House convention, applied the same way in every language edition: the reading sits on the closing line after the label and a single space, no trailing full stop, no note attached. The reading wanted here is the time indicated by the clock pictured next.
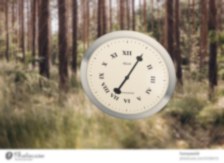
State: 7:05
